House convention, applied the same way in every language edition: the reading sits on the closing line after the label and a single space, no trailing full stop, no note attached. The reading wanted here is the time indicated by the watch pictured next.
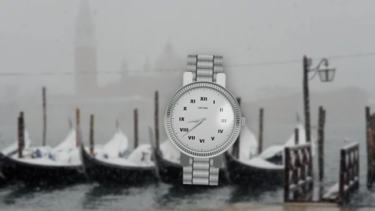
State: 8:38
